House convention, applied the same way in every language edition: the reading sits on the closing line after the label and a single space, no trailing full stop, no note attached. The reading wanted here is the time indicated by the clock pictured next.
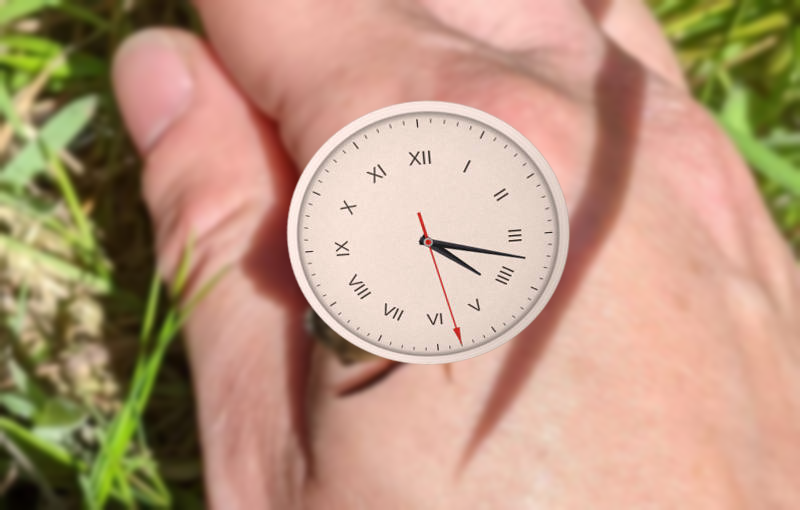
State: 4:17:28
